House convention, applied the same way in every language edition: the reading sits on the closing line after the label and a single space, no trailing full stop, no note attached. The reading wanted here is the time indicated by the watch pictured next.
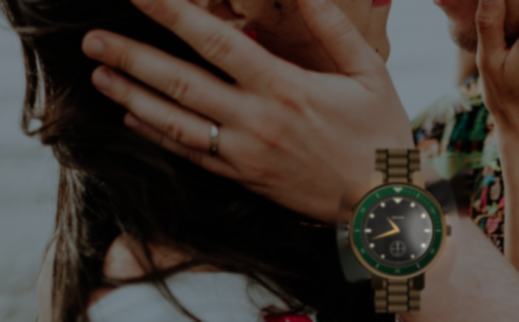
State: 10:42
